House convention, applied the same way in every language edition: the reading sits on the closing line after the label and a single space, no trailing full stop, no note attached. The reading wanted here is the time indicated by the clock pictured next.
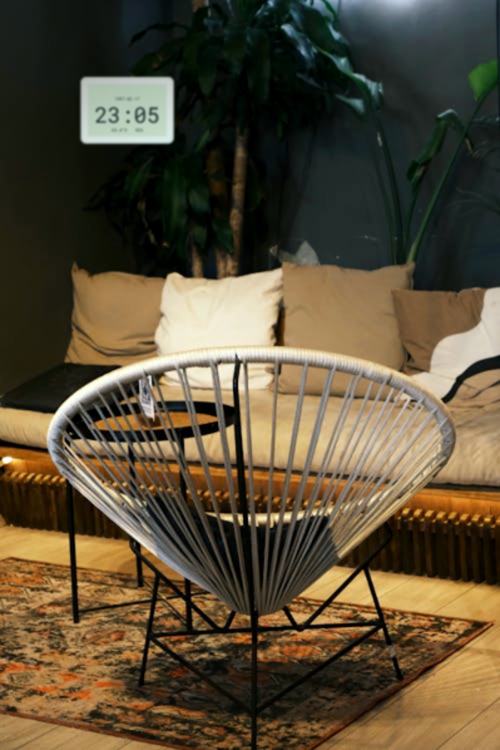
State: 23:05
